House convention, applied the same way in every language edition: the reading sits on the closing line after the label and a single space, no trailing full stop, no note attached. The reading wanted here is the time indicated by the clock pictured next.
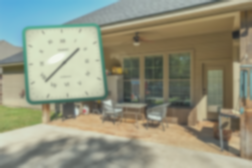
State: 1:38
